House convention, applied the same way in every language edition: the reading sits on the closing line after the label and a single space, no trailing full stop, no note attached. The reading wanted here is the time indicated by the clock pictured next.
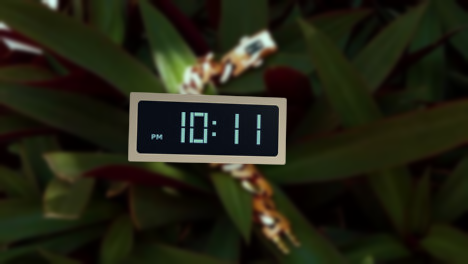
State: 10:11
